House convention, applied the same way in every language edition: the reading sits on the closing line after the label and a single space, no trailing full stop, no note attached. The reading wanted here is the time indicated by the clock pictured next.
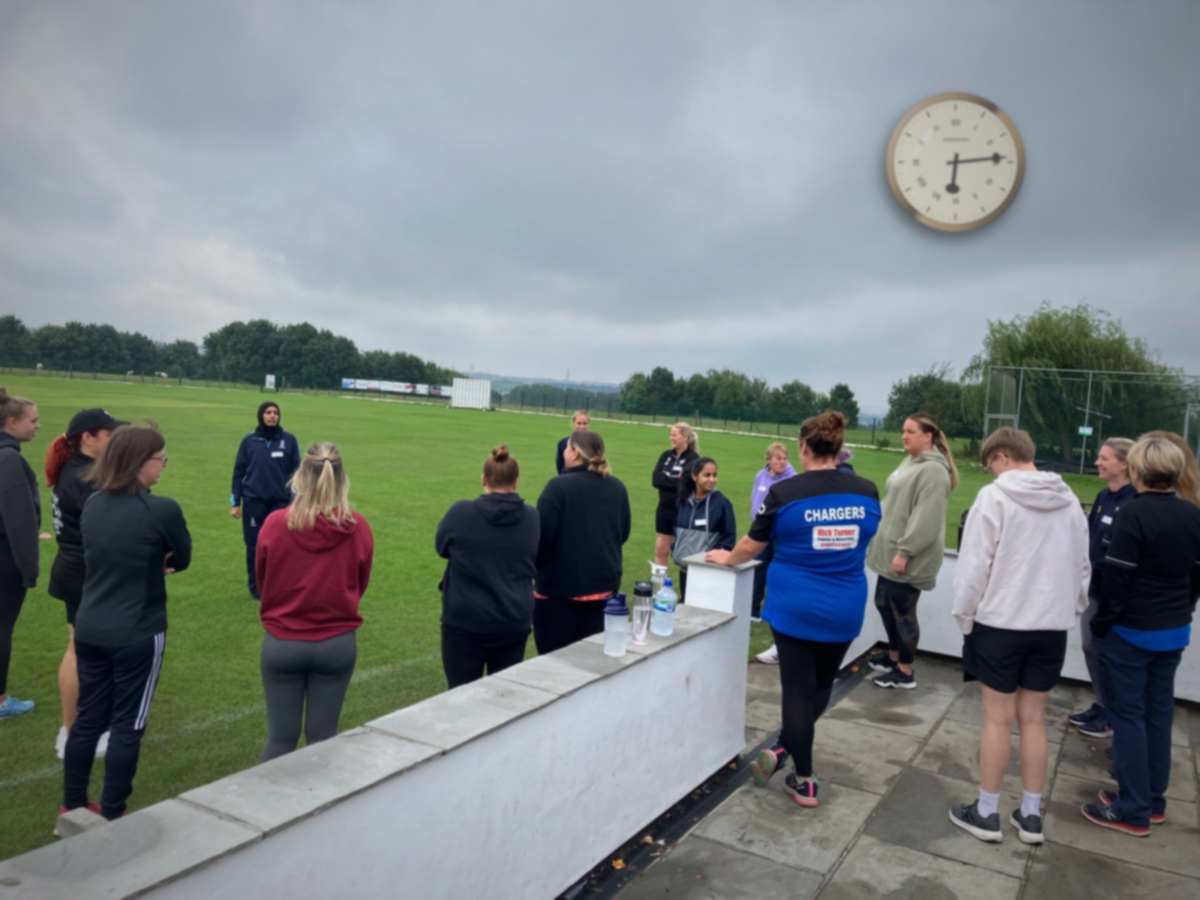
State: 6:14
